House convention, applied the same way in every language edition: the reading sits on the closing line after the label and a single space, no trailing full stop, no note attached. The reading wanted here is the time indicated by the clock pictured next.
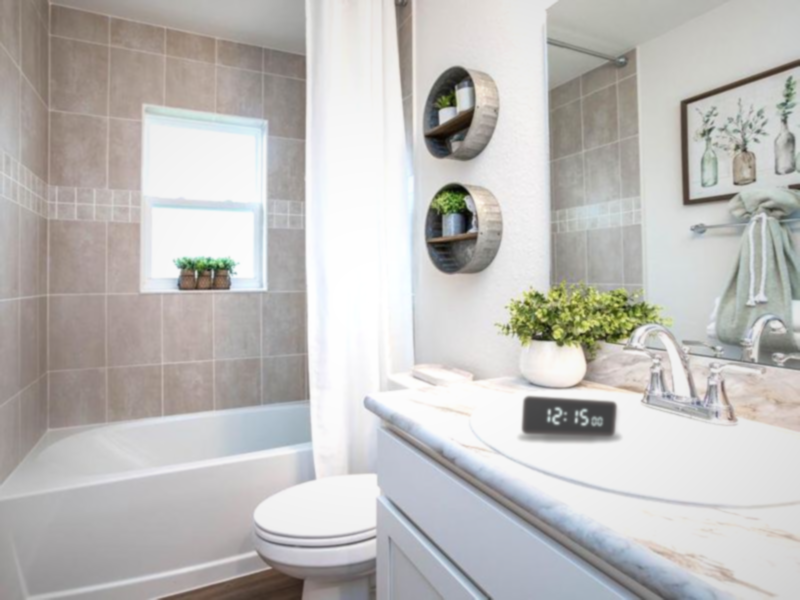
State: 12:15
